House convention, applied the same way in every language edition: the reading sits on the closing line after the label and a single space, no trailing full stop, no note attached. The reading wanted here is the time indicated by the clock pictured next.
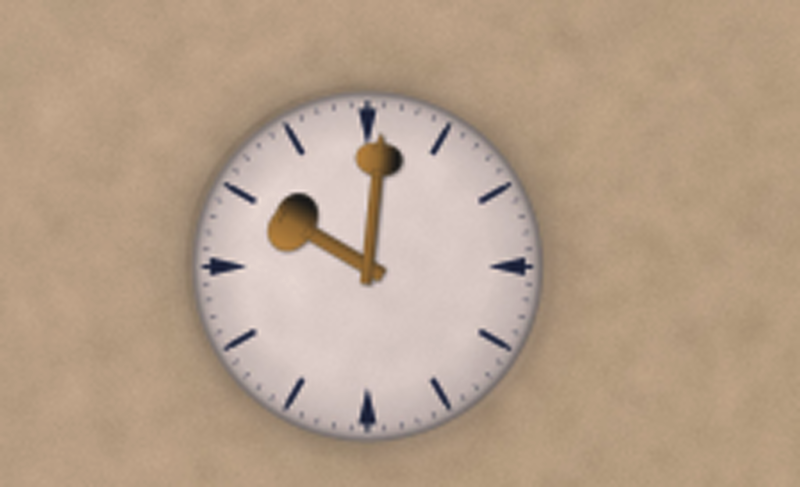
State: 10:01
